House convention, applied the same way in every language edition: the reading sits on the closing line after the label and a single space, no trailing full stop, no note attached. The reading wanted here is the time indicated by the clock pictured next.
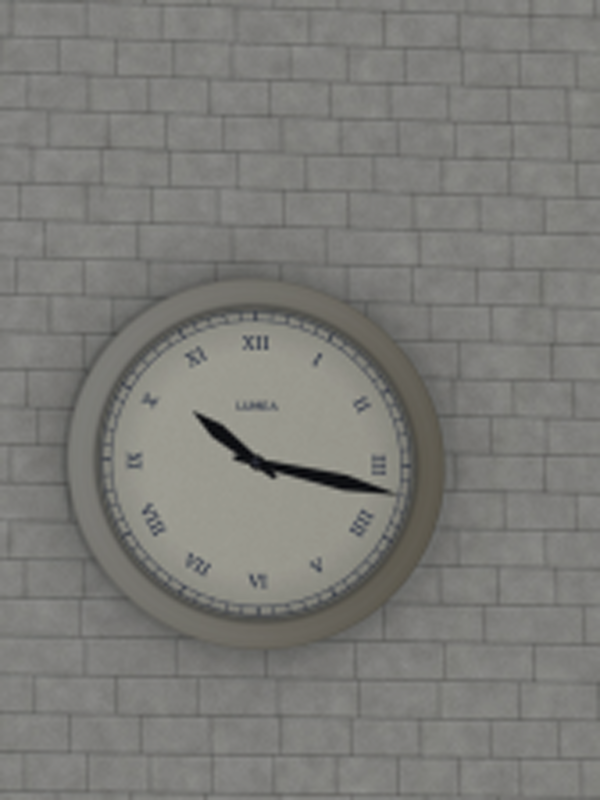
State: 10:17
